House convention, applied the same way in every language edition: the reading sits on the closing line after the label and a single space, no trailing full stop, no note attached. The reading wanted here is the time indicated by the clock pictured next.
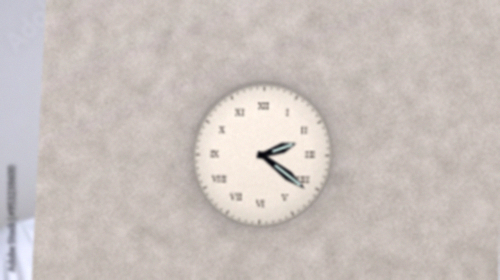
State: 2:21
